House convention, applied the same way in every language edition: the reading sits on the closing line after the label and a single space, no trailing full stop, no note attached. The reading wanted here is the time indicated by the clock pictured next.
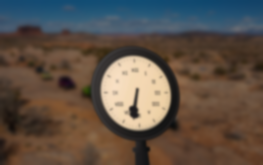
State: 6:32
